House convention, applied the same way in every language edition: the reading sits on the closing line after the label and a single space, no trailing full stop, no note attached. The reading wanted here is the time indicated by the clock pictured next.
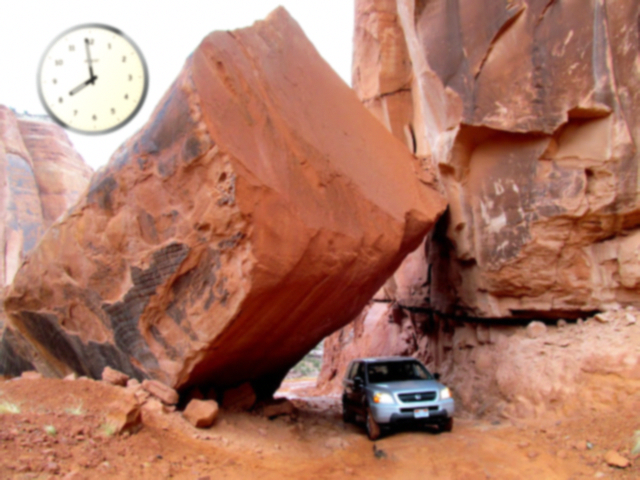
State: 7:59
